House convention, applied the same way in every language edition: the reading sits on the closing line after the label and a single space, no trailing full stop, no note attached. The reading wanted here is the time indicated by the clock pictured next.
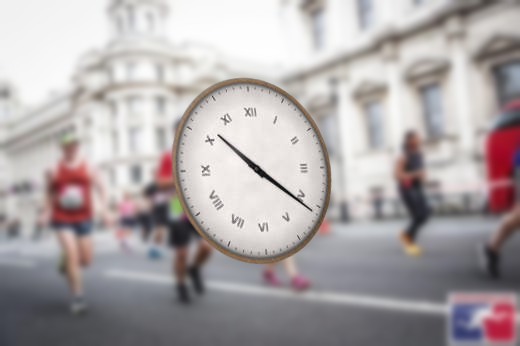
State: 10:21
